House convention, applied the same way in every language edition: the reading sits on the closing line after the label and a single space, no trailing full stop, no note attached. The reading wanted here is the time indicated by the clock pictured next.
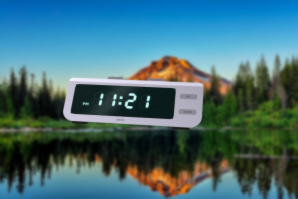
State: 11:21
